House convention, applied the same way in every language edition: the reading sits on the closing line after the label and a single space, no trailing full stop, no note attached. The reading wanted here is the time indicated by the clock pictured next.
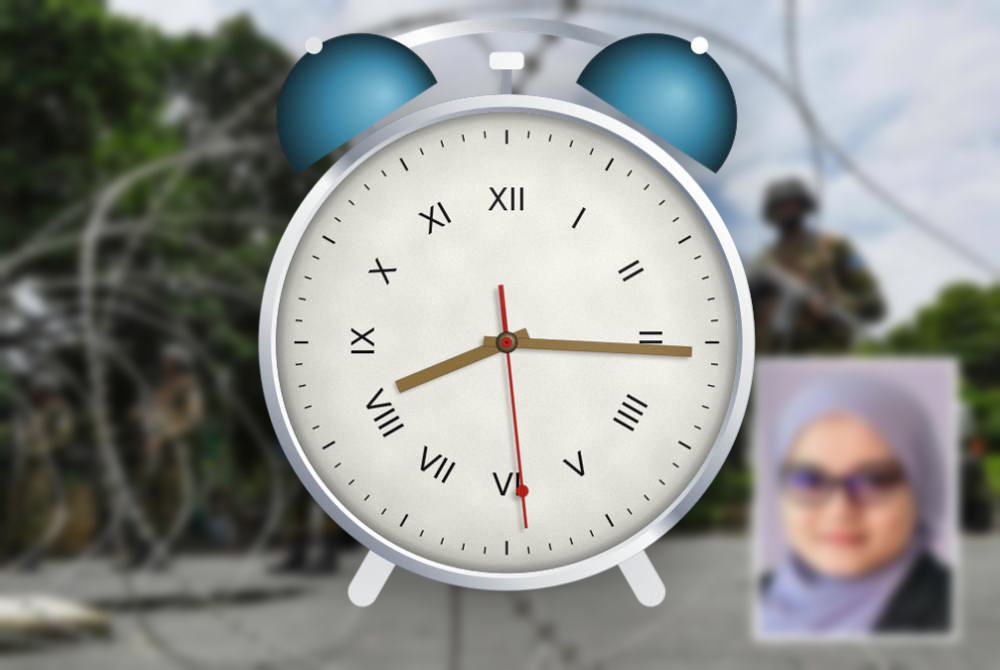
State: 8:15:29
